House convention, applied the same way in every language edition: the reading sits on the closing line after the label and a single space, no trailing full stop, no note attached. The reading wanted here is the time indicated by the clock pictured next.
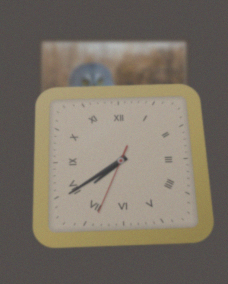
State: 7:39:34
